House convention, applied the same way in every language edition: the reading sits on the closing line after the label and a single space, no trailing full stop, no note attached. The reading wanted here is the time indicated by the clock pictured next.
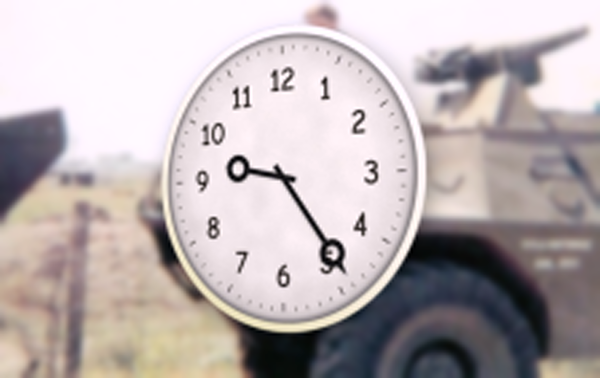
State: 9:24
